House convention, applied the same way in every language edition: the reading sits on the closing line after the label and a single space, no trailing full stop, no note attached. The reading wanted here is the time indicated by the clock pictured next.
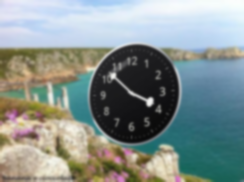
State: 3:52
